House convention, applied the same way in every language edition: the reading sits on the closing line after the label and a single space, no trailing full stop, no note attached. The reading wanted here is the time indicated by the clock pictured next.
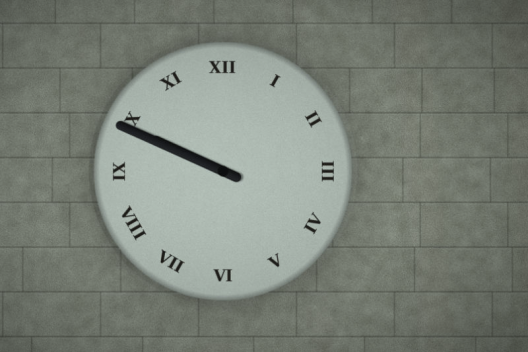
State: 9:49
